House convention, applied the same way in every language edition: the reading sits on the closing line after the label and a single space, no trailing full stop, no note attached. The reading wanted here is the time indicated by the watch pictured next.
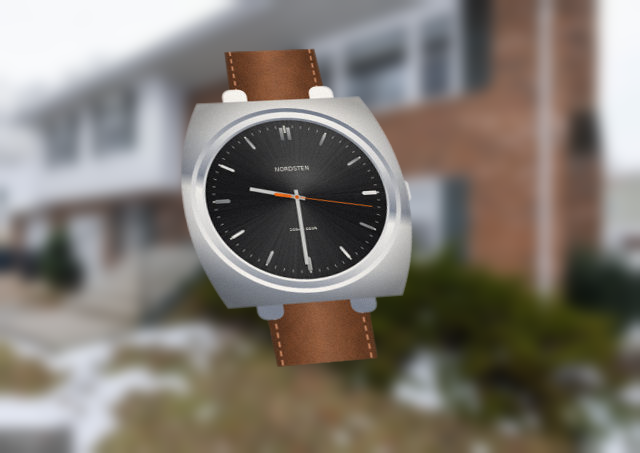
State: 9:30:17
